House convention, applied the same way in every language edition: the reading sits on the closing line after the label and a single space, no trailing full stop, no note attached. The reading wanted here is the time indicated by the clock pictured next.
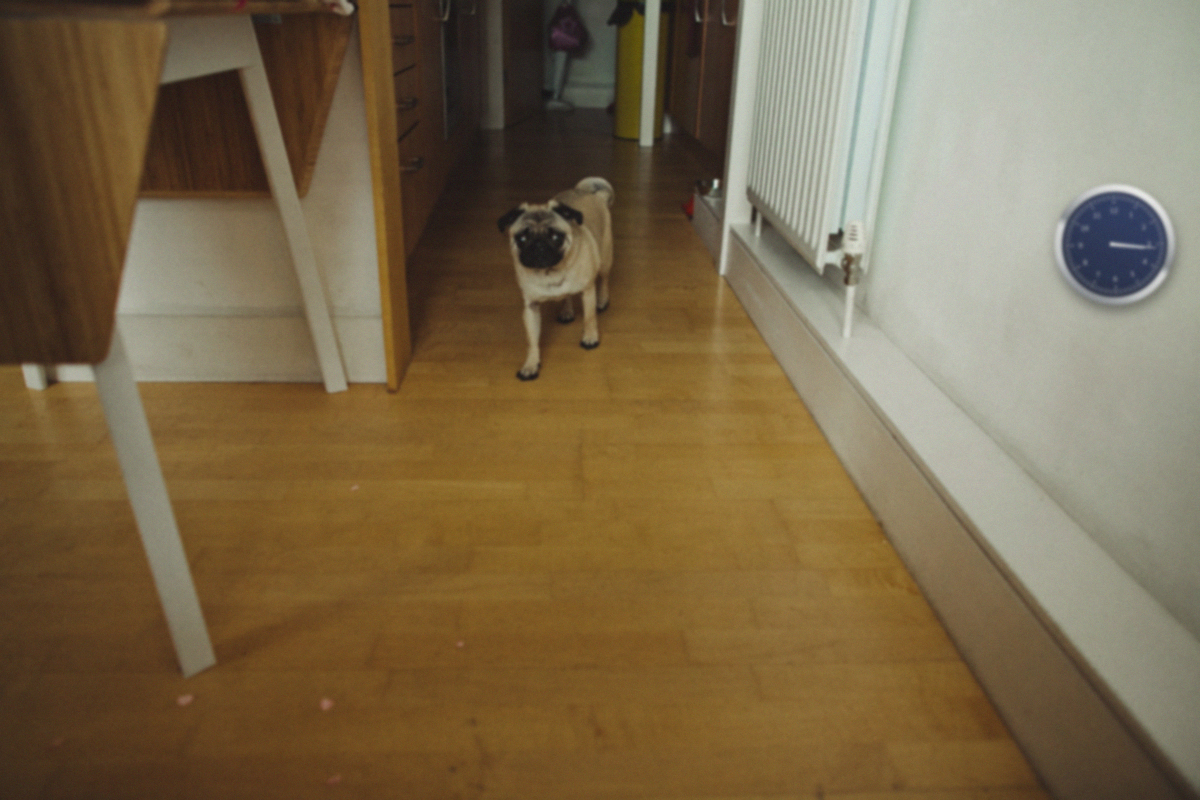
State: 3:16
